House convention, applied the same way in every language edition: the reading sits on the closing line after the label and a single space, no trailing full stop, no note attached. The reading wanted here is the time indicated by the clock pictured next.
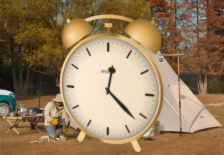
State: 12:22
